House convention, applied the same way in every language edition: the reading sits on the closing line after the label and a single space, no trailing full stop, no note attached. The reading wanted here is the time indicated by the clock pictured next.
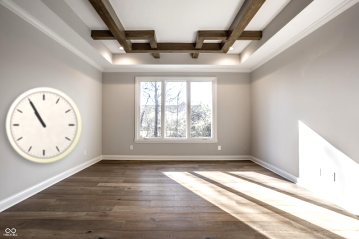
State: 10:55
